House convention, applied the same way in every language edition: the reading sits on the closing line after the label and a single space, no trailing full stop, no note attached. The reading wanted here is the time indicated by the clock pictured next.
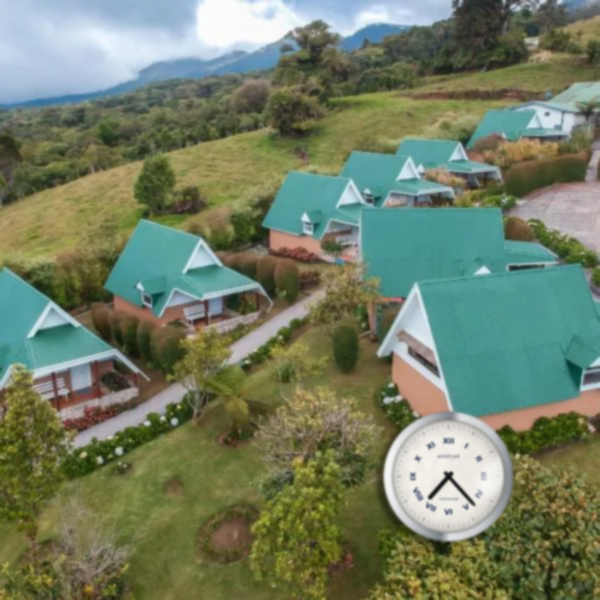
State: 7:23
